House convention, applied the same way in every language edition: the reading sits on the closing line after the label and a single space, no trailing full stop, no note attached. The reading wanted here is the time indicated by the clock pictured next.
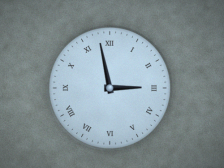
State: 2:58
